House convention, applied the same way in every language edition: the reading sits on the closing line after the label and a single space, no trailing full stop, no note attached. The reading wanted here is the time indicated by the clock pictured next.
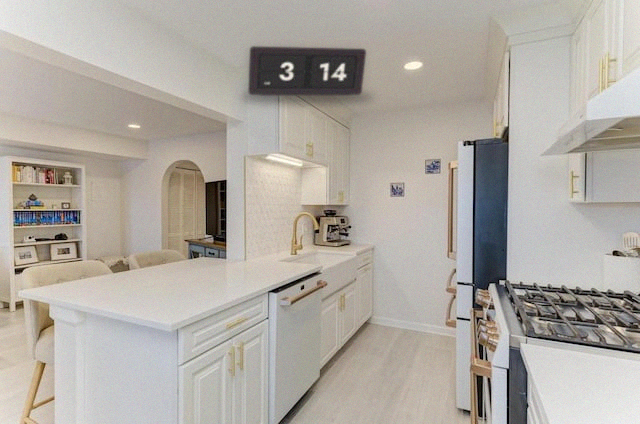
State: 3:14
